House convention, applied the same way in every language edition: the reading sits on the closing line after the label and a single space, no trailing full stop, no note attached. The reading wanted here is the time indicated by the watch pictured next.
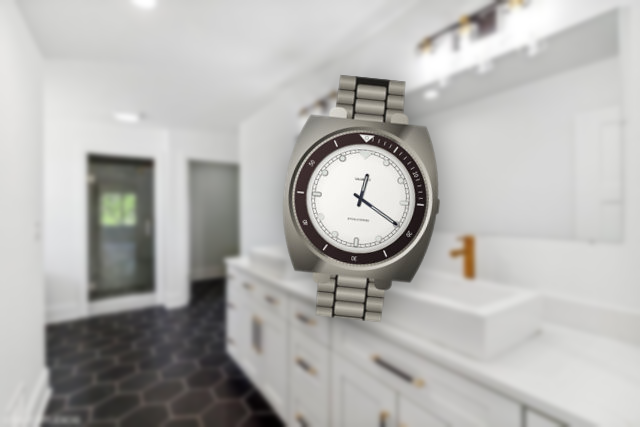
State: 12:20
